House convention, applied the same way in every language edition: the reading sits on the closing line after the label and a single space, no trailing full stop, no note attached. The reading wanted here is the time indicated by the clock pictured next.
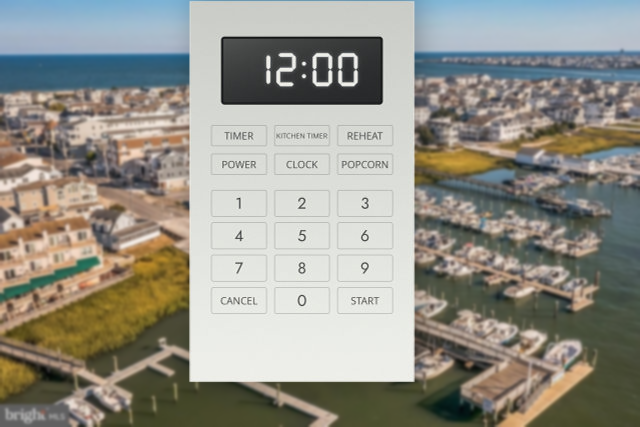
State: 12:00
